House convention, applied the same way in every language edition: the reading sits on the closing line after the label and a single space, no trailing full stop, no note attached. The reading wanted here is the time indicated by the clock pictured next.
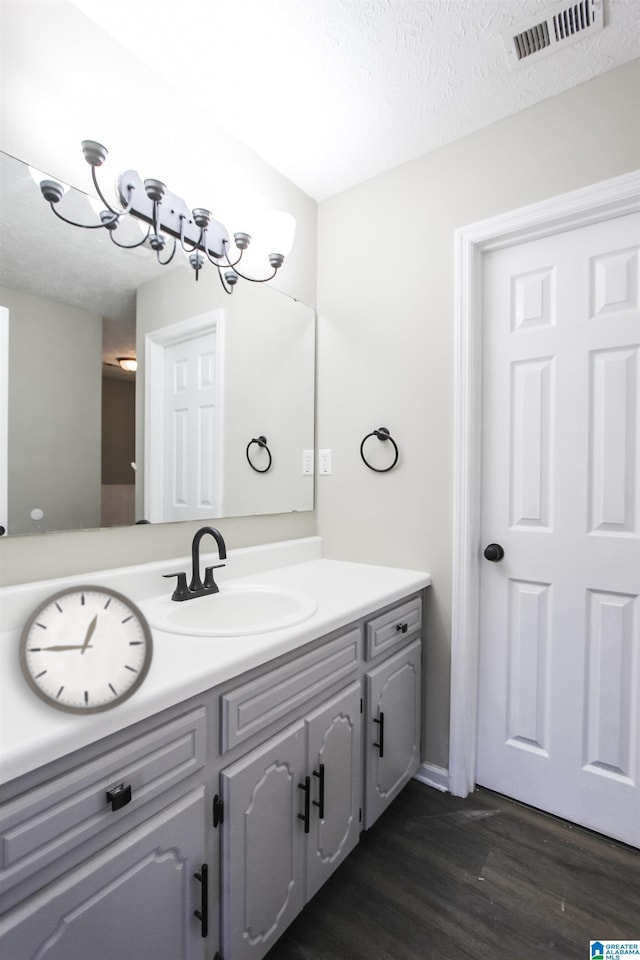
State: 12:45
